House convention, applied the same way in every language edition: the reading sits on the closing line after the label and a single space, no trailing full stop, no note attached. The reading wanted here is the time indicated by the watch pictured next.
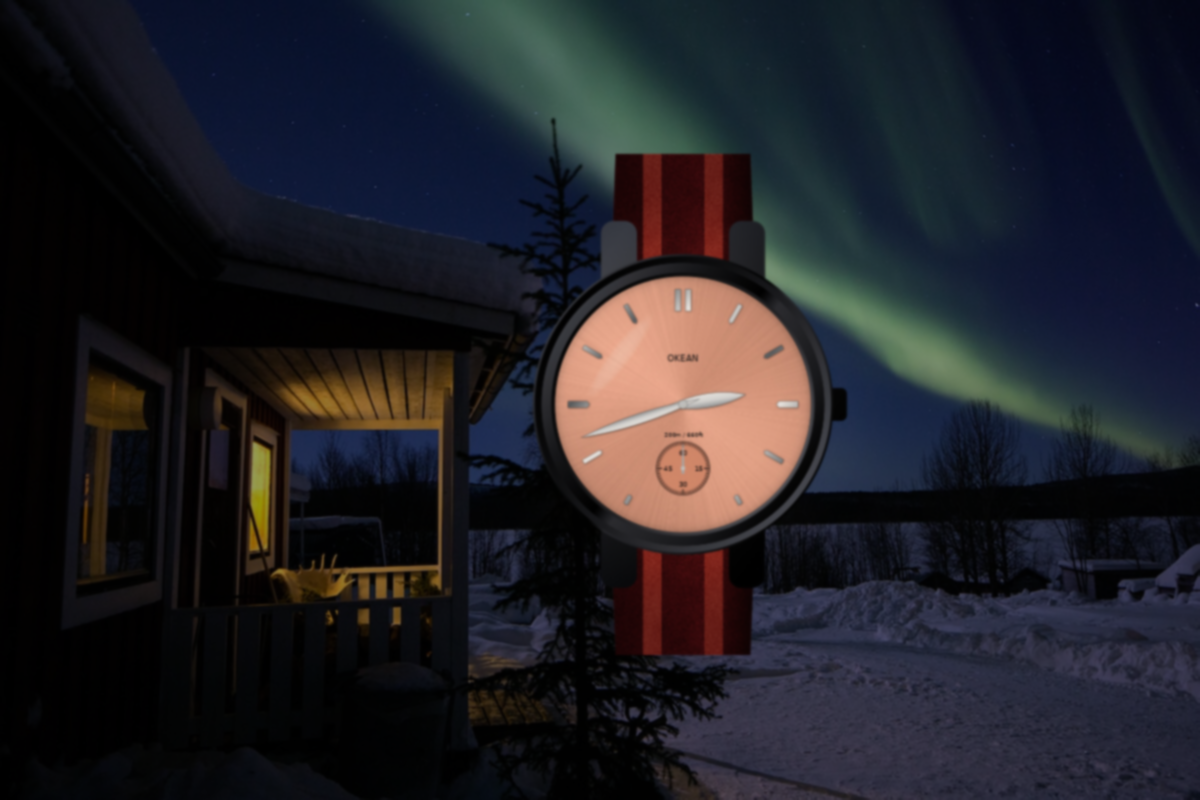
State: 2:42
